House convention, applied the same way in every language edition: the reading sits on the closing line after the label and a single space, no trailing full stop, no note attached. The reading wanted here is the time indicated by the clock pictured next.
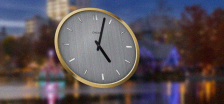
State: 5:03
